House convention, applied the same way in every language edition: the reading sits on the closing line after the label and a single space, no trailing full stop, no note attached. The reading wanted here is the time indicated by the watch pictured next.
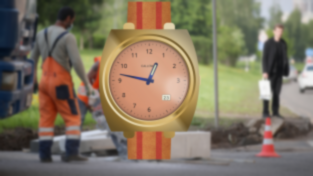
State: 12:47
